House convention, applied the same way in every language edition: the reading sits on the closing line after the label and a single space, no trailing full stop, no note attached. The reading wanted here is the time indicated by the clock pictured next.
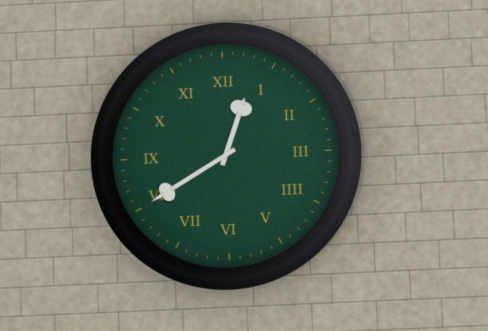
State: 12:40
